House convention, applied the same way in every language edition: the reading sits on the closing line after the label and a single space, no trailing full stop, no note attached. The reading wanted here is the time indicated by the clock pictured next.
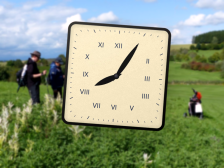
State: 8:05
